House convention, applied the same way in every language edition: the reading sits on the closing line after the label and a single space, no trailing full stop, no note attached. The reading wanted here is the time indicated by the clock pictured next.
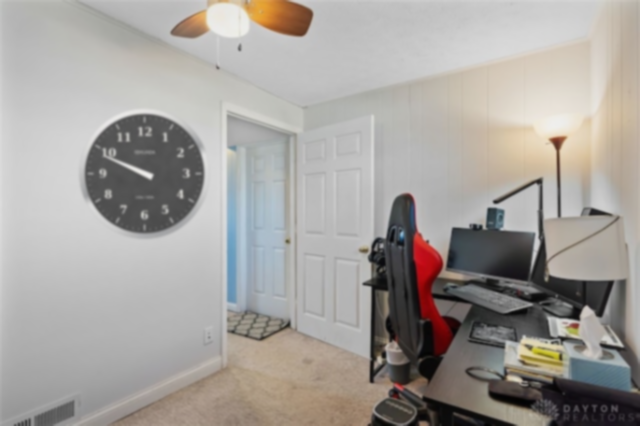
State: 9:49
